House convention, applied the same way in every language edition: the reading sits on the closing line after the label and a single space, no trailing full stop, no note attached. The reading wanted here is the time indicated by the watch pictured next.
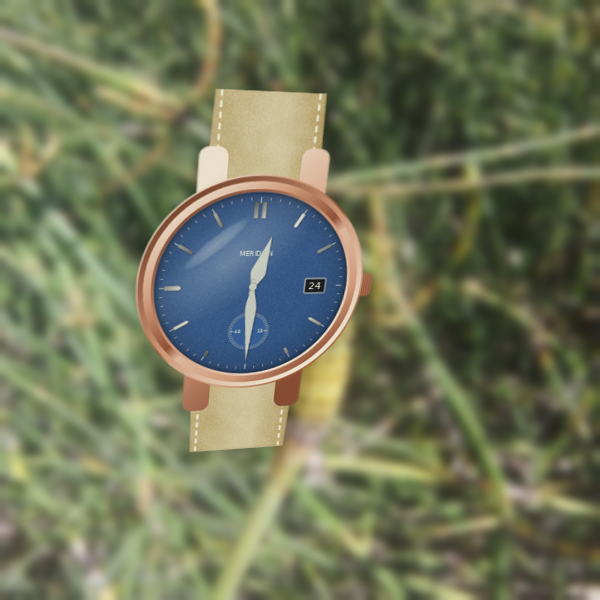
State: 12:30
